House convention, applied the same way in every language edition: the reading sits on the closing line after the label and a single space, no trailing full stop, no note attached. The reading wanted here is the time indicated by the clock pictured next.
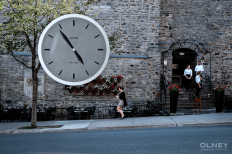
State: 4:54
